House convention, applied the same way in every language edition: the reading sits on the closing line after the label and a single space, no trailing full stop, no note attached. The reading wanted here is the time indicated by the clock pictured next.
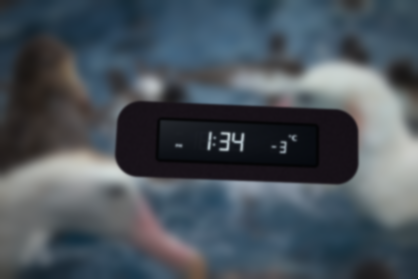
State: 1:34
